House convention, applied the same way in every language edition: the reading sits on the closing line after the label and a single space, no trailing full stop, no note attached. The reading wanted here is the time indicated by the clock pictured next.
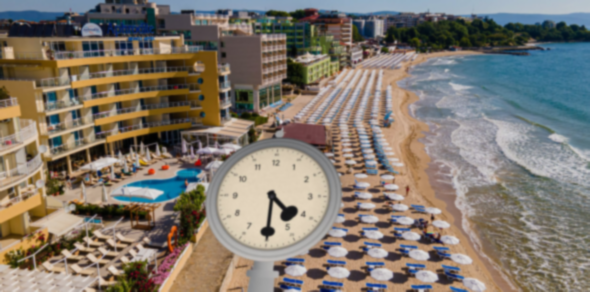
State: 4:30
